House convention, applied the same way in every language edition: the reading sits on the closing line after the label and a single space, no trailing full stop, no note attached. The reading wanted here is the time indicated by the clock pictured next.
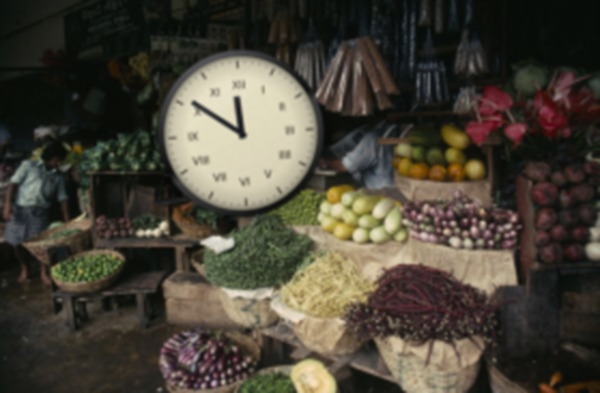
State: 11:51
